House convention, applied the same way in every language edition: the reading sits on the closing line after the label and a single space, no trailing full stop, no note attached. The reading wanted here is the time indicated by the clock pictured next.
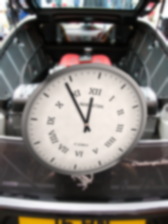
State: 11:54
